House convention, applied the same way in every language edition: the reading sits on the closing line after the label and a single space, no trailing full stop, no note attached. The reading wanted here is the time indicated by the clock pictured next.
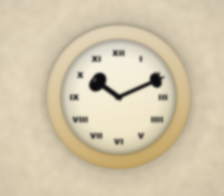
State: 10:11
